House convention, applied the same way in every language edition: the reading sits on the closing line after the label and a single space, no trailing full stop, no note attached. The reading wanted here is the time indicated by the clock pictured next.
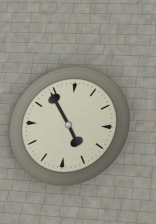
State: 4:54
